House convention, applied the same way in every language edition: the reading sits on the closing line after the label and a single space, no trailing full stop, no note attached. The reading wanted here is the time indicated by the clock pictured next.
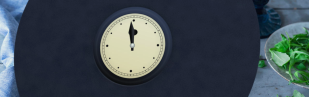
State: 11:59
